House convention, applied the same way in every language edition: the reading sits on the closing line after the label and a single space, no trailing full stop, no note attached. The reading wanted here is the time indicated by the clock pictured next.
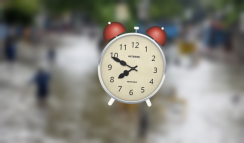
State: 7:49
